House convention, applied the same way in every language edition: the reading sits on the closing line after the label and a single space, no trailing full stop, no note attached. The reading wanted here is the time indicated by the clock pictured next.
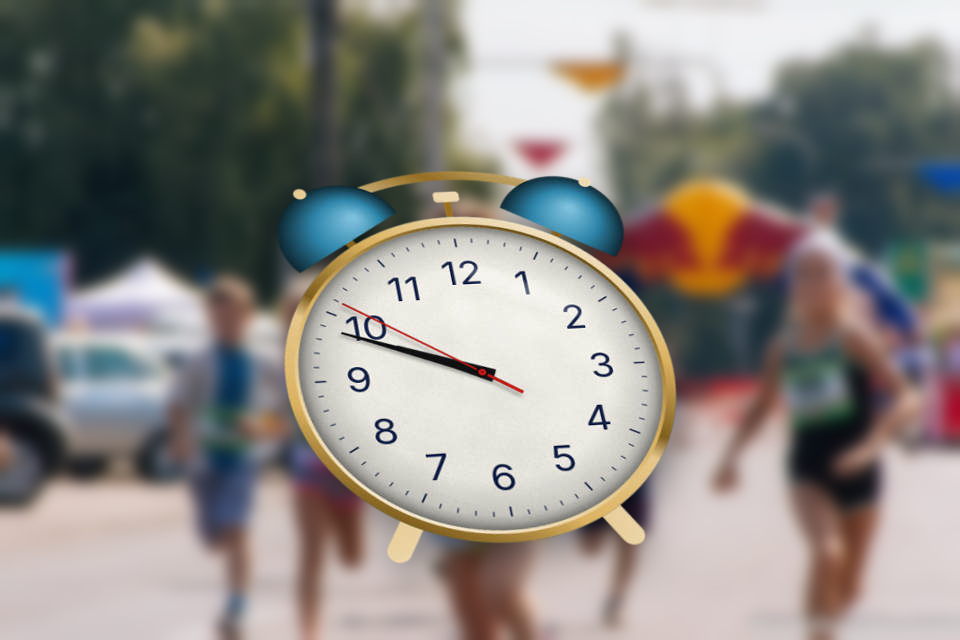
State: 9:48:51
